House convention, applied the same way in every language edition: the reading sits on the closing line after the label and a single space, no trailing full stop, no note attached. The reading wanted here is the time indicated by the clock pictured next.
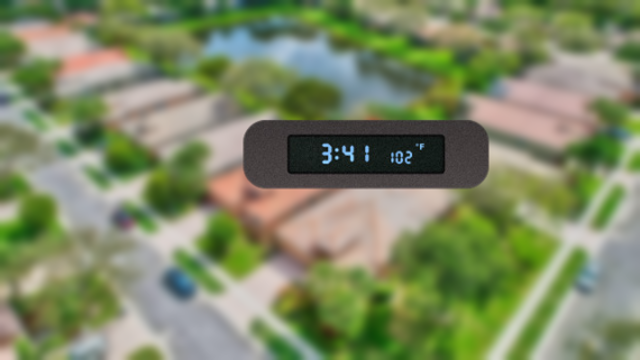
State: 3:41
